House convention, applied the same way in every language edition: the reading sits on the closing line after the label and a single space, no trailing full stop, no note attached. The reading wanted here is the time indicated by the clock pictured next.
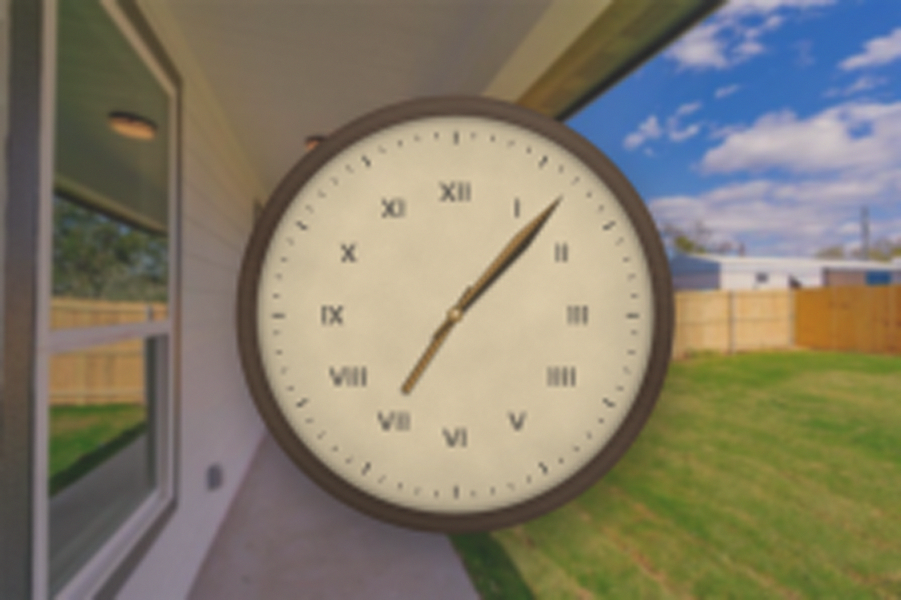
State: 7:07
